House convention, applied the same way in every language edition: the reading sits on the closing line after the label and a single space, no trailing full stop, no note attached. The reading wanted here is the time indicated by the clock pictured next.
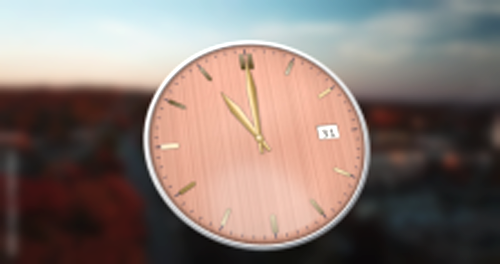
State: 11:00
